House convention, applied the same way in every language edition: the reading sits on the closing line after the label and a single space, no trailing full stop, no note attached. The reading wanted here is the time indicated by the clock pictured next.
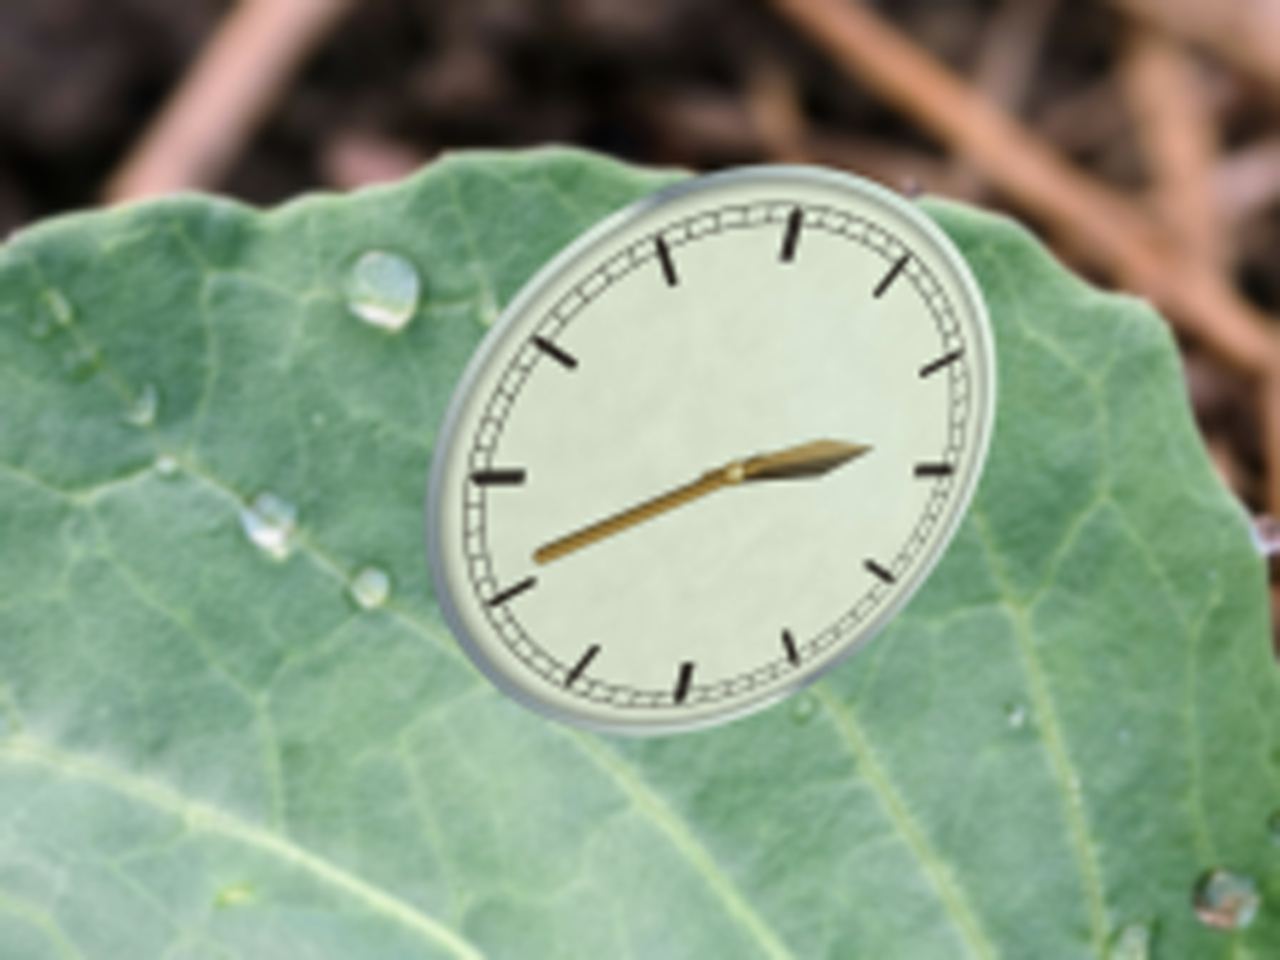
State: 2:41
